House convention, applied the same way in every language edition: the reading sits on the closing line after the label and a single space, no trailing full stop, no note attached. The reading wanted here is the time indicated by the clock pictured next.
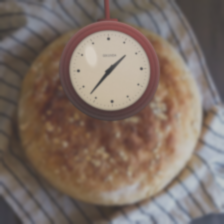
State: 1:37
